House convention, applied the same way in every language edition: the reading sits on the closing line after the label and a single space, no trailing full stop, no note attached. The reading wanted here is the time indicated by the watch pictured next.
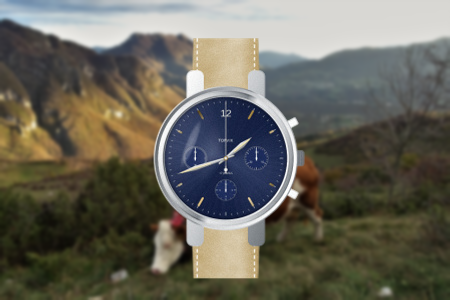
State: 1:42
